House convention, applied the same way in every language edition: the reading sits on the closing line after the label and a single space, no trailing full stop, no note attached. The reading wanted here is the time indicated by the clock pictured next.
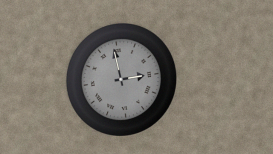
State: 2:59
